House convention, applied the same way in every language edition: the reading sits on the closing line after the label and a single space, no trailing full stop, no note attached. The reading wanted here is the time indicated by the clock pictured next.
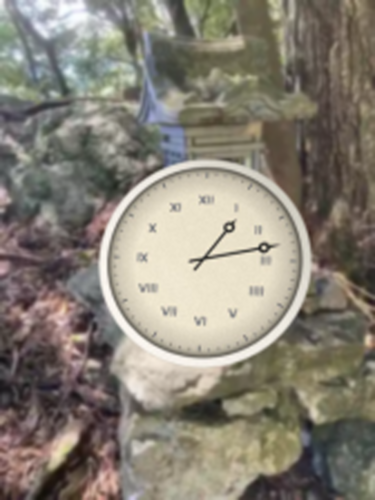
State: 1:13
